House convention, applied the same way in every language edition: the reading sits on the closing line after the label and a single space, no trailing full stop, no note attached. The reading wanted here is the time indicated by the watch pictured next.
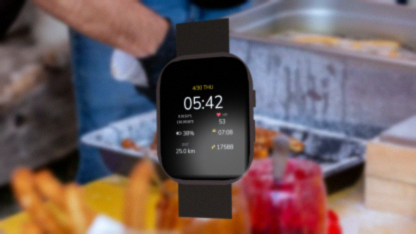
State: 5:42
